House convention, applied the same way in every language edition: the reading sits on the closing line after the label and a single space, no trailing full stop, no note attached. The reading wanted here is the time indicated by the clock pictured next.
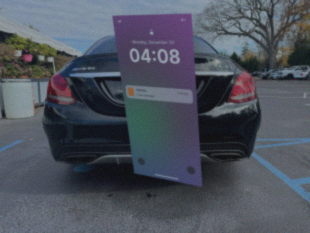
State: 4:08
